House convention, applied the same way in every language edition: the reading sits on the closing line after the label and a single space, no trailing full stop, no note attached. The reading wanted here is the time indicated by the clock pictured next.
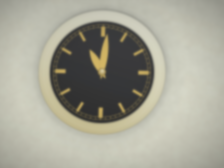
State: 11:01
